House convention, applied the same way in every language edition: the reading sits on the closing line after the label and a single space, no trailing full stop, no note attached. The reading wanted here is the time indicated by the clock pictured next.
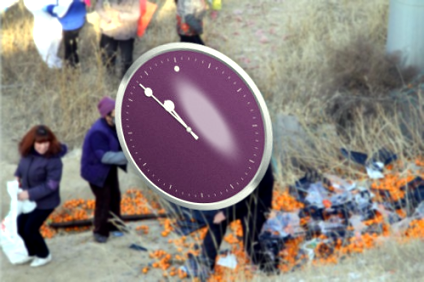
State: 10:53
